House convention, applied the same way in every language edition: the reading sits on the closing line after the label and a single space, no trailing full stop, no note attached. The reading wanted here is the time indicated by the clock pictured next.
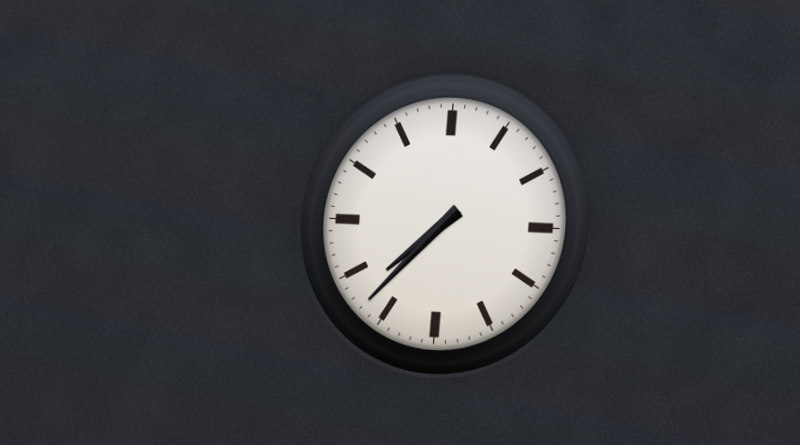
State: 7:37
